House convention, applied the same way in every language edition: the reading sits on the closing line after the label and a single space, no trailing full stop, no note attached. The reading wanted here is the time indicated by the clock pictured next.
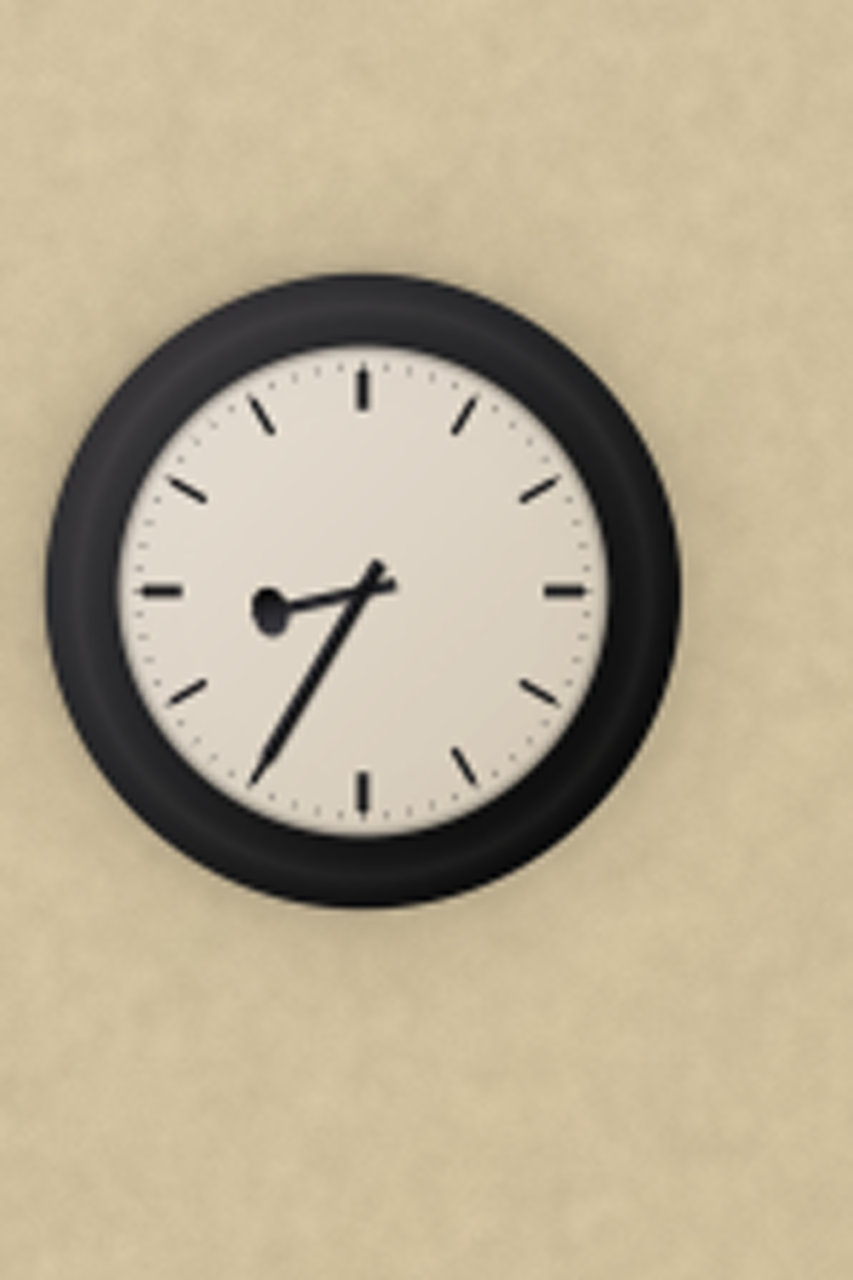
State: 8:35
